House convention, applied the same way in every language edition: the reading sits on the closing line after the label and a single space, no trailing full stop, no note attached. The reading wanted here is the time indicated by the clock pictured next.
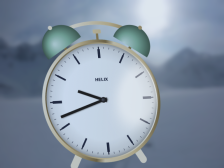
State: 9:42
